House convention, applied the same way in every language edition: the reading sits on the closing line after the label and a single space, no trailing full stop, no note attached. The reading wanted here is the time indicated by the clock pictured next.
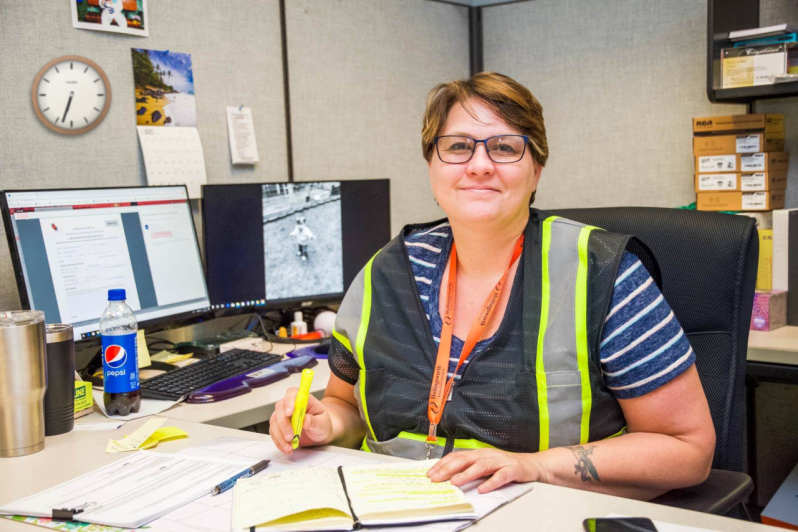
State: 6:33
